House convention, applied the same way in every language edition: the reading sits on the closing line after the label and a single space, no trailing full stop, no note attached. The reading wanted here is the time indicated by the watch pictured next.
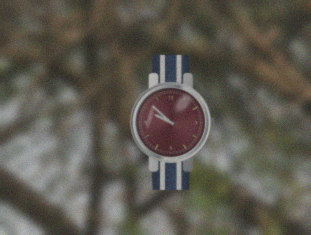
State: 9:52
